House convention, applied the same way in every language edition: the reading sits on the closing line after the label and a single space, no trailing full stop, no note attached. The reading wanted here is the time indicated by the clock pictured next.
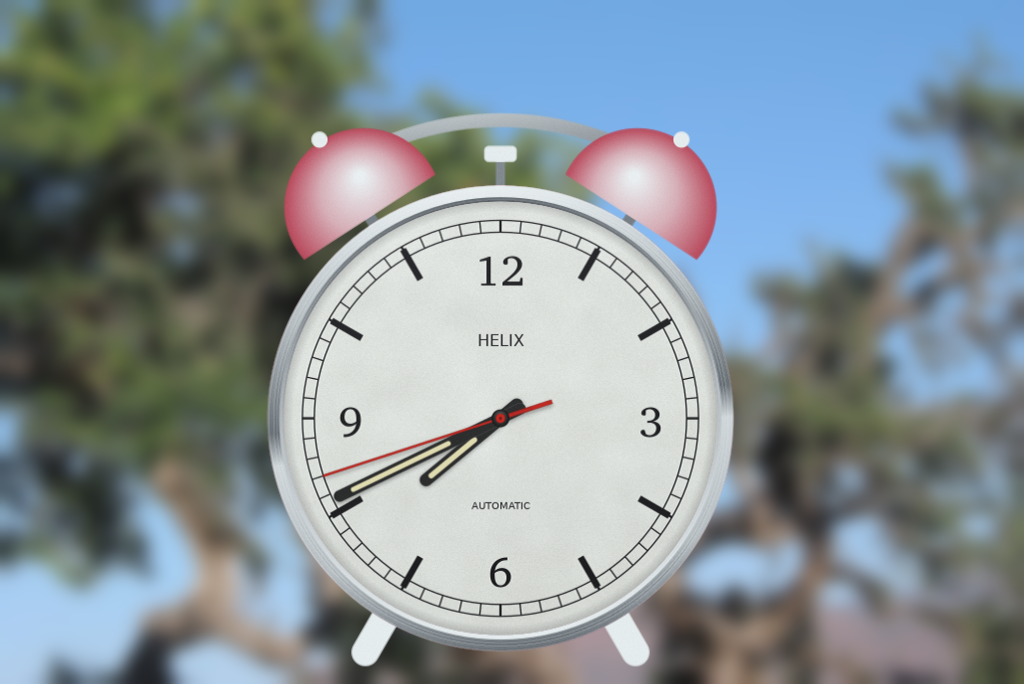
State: 7:40:42
